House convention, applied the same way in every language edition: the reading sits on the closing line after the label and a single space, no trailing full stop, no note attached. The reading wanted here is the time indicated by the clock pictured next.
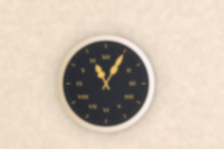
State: 11:05
